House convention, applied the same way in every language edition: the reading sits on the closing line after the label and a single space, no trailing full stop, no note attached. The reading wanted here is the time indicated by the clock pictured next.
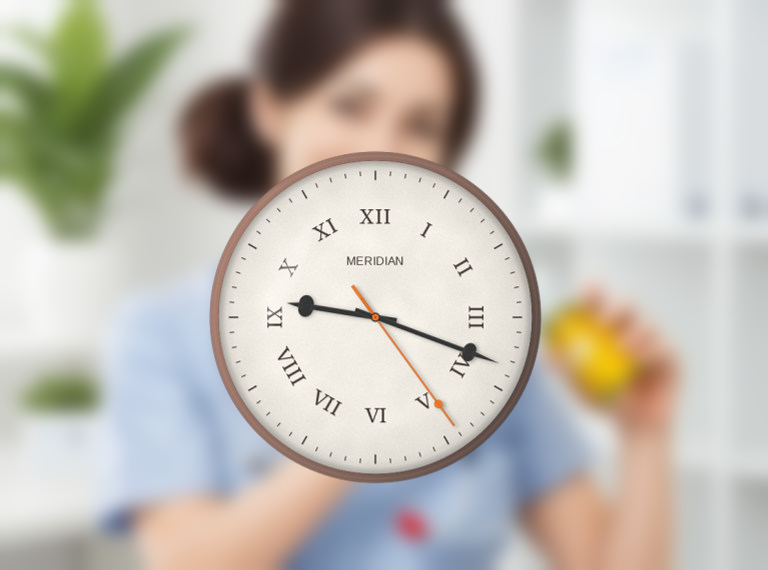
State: 9:18:24
